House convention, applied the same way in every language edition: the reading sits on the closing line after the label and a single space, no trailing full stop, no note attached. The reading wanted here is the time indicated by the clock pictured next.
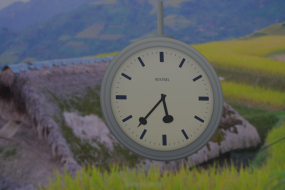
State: 5:37
